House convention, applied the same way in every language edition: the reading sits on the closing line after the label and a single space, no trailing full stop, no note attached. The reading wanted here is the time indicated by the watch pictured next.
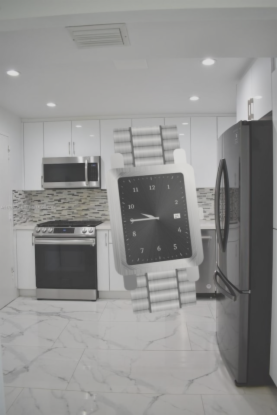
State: 9:45
